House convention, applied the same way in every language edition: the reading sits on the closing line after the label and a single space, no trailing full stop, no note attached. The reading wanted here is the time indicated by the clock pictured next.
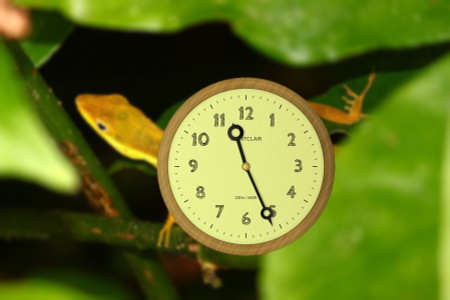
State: 11:26
